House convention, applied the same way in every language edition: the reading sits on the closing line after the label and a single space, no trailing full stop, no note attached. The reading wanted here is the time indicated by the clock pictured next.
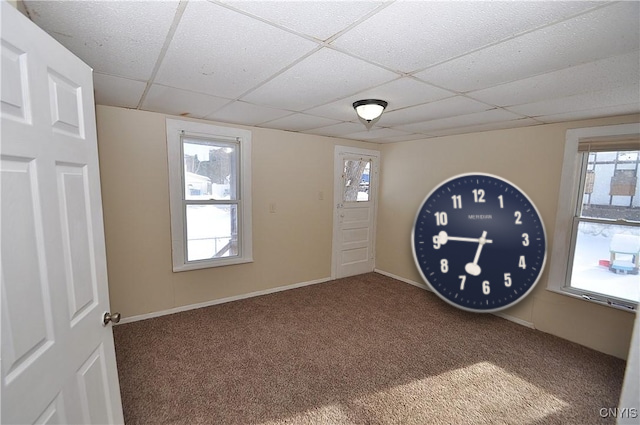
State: 6:46
